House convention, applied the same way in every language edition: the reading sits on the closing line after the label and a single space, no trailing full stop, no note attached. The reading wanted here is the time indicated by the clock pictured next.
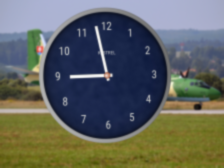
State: 8:58
